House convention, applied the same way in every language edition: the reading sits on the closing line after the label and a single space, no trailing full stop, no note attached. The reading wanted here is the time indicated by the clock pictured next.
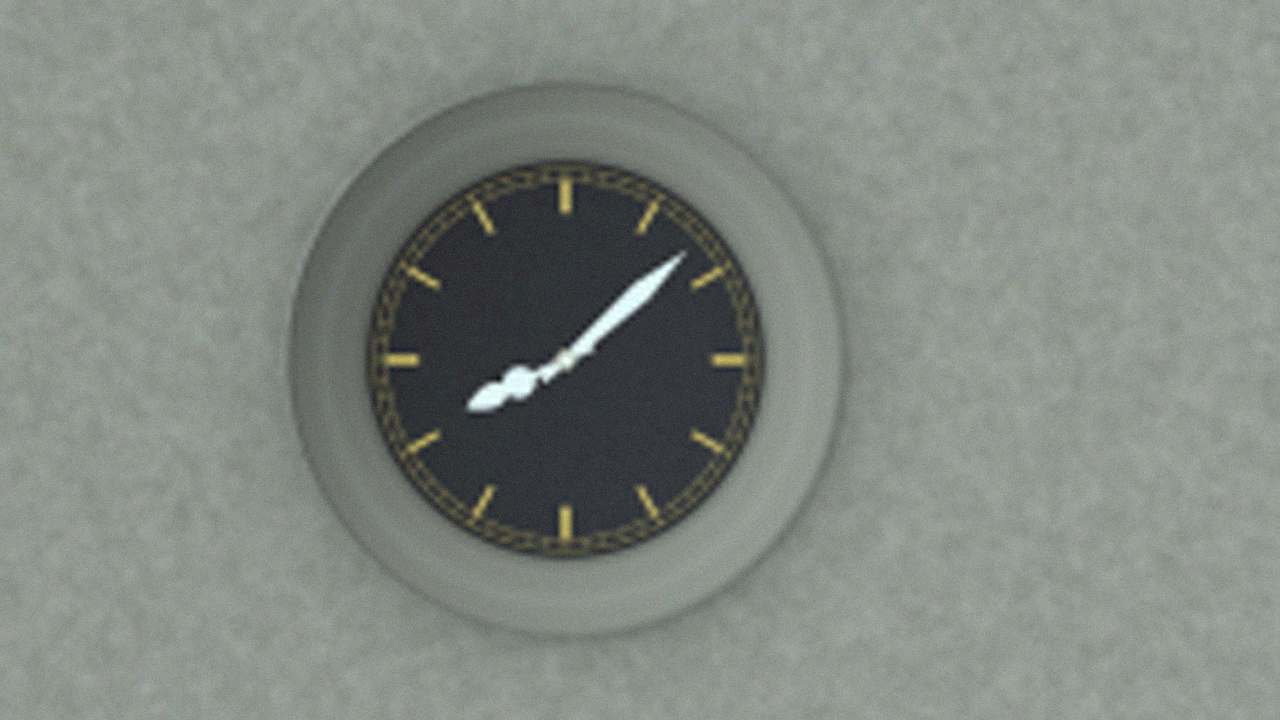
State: 8:08
